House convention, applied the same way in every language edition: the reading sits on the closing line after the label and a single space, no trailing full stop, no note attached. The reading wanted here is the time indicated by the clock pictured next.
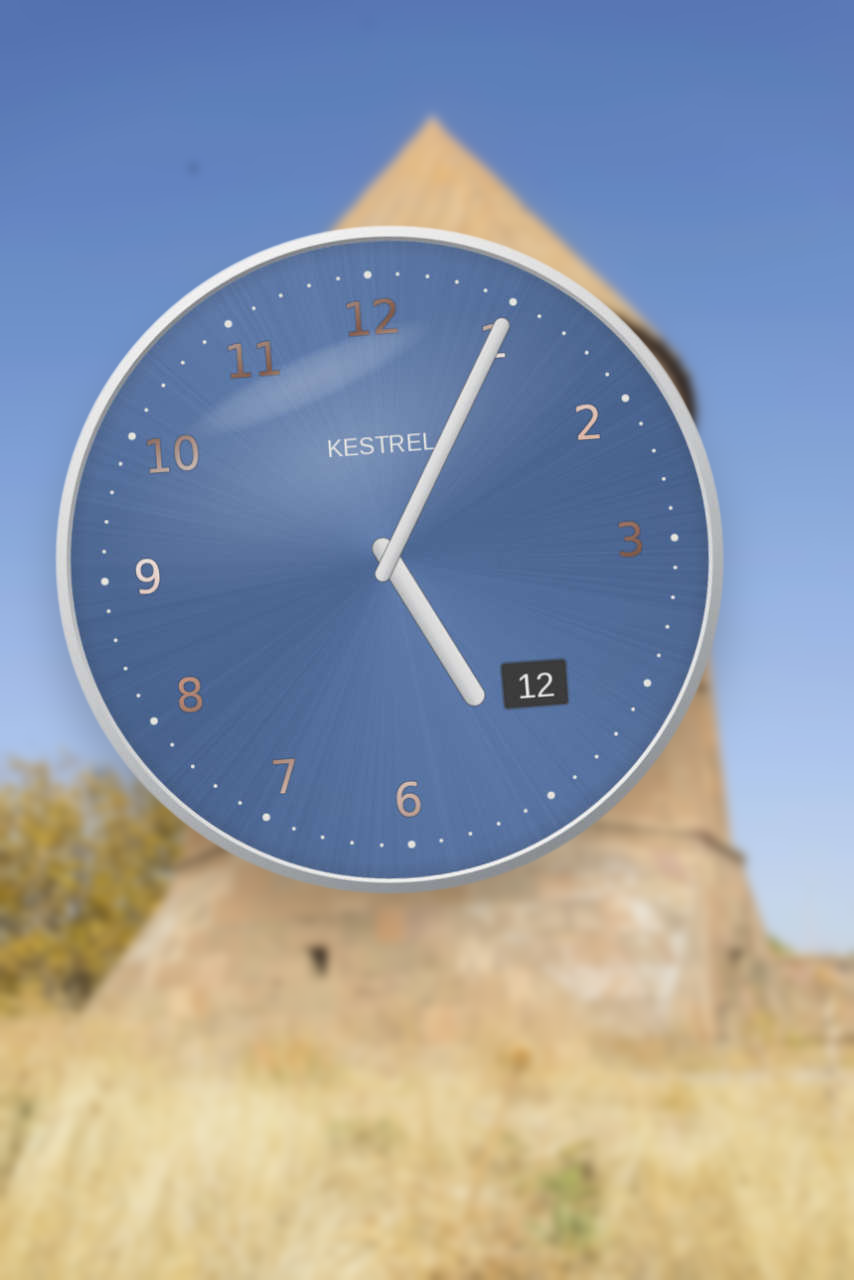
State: 5:05
